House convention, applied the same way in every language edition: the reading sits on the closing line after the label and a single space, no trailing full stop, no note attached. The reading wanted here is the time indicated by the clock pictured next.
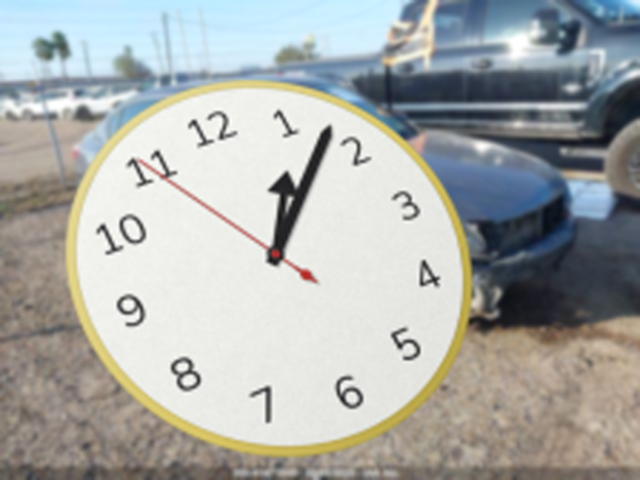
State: 1:07:55
